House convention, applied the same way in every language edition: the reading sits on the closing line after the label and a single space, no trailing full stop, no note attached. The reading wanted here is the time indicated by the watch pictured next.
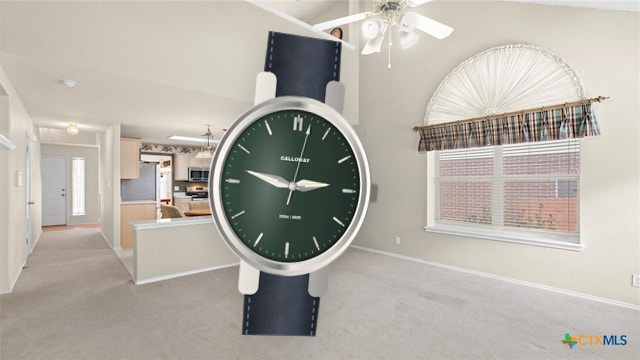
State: 2:47:02
